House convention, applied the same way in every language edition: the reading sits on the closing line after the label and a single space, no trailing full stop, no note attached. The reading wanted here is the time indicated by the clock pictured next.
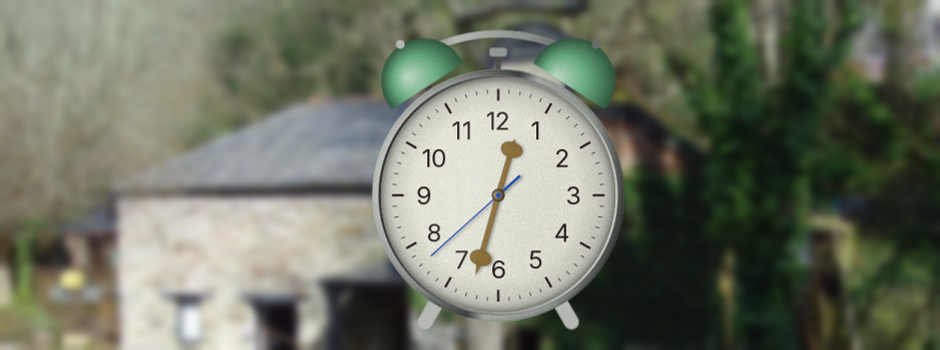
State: 12:32:38
